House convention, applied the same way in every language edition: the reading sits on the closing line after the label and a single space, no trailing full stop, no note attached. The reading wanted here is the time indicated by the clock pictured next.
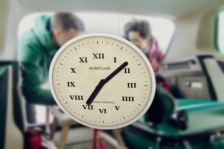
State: 7:08
